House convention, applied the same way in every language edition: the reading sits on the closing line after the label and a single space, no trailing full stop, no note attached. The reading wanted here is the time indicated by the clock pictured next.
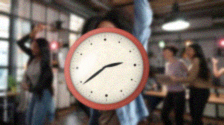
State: 2:39
